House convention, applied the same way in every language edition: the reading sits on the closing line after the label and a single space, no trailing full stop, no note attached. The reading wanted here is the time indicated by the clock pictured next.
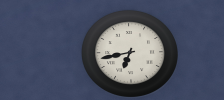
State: 6:43
